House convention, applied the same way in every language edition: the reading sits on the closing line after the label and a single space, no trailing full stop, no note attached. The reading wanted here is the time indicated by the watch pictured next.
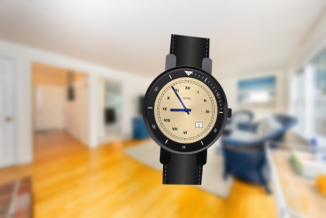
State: 8:54
